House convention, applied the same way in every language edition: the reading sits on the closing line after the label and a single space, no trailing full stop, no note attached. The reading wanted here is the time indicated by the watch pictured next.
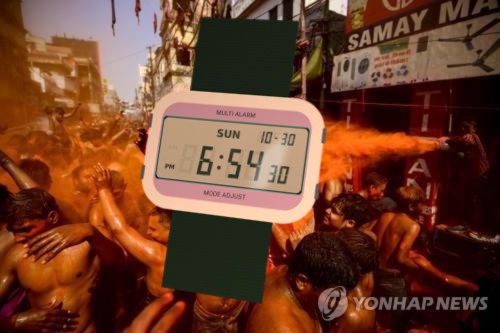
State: 6:54:30
